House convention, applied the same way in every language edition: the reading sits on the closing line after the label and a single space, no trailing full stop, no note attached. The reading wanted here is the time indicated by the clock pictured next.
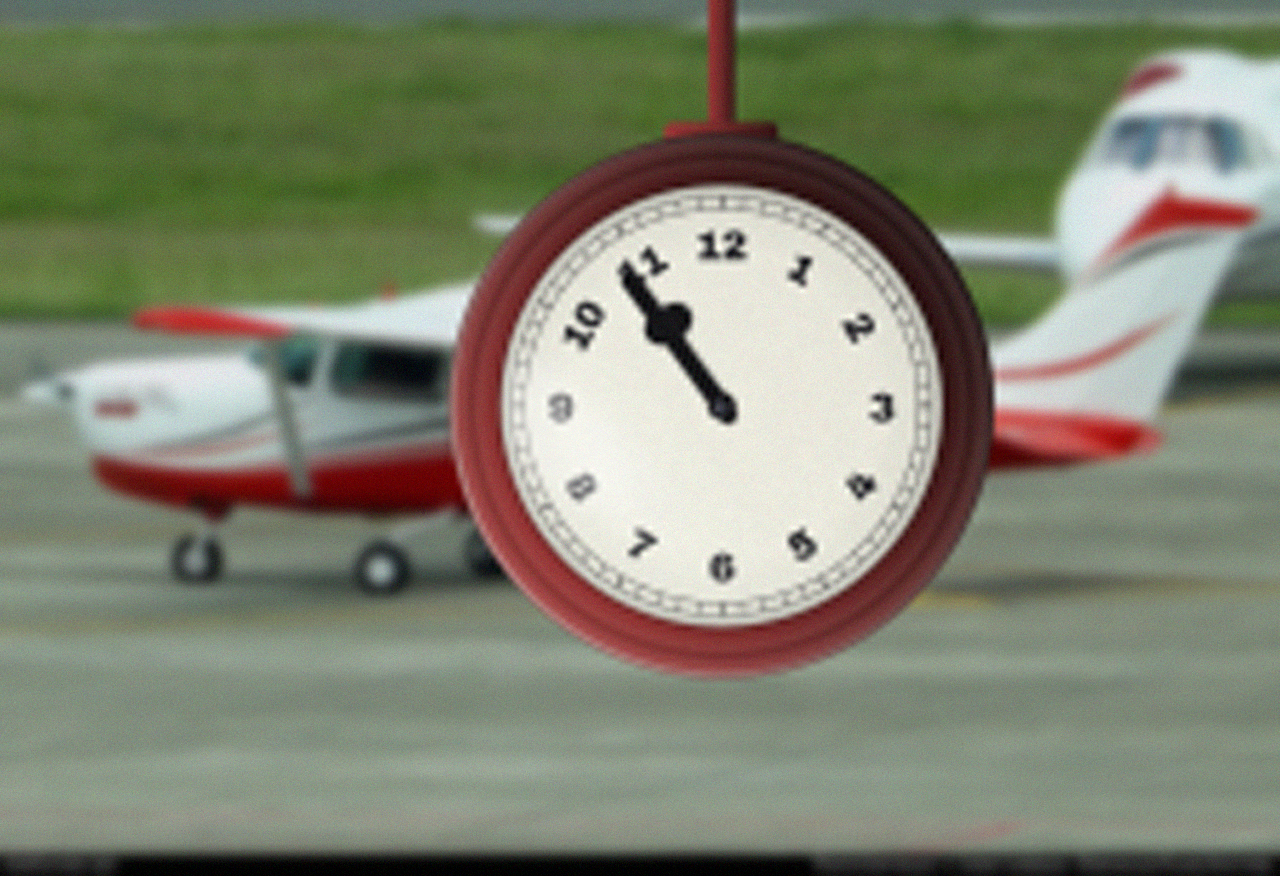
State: 10:54
